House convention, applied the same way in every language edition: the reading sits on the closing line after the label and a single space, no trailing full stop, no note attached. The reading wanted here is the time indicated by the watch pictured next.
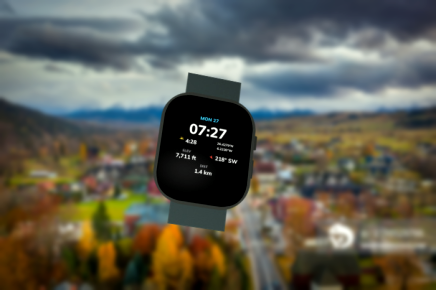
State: 7:27
